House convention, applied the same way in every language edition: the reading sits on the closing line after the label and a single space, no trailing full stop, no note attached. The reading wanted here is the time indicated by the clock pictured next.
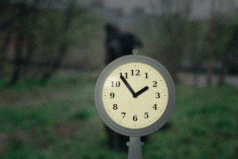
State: 1:54
